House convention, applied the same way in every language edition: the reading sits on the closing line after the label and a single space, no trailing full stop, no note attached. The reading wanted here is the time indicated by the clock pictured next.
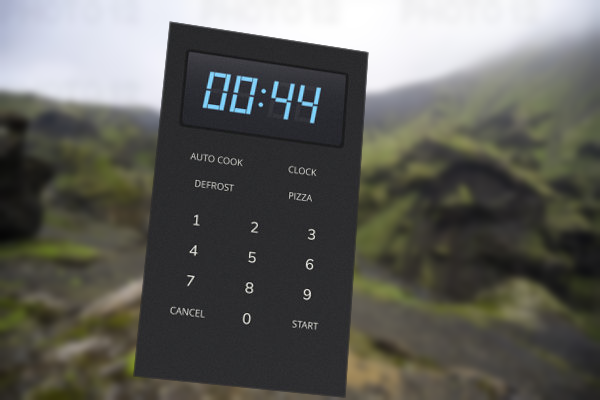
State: 0:44
